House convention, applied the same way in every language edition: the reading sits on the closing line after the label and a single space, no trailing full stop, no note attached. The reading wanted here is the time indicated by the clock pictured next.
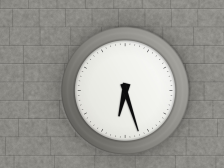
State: 6:27
